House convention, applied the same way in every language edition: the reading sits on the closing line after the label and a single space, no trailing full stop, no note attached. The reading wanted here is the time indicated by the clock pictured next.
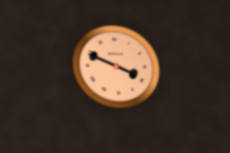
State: 3:49
